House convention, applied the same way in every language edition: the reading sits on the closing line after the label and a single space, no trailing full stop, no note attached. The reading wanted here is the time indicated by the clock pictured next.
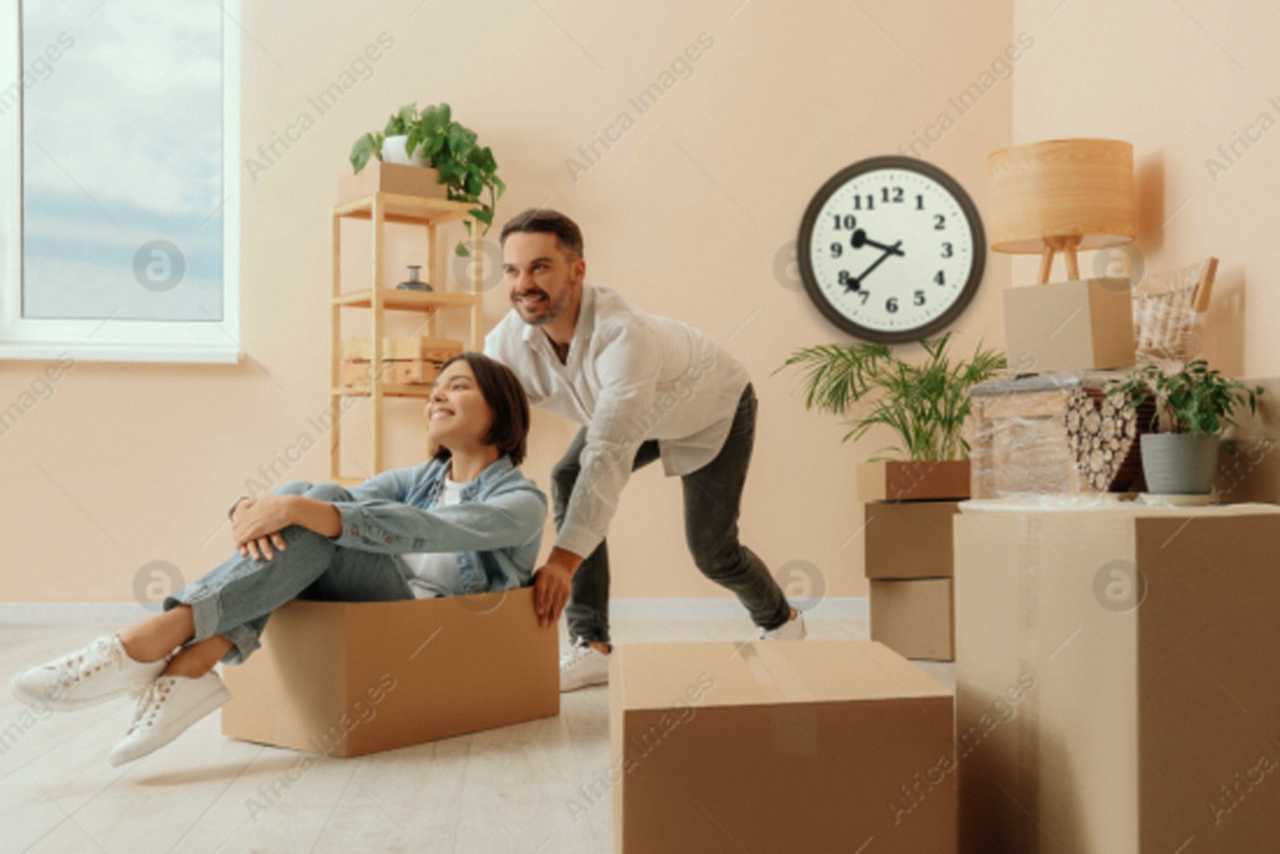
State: 9:38
